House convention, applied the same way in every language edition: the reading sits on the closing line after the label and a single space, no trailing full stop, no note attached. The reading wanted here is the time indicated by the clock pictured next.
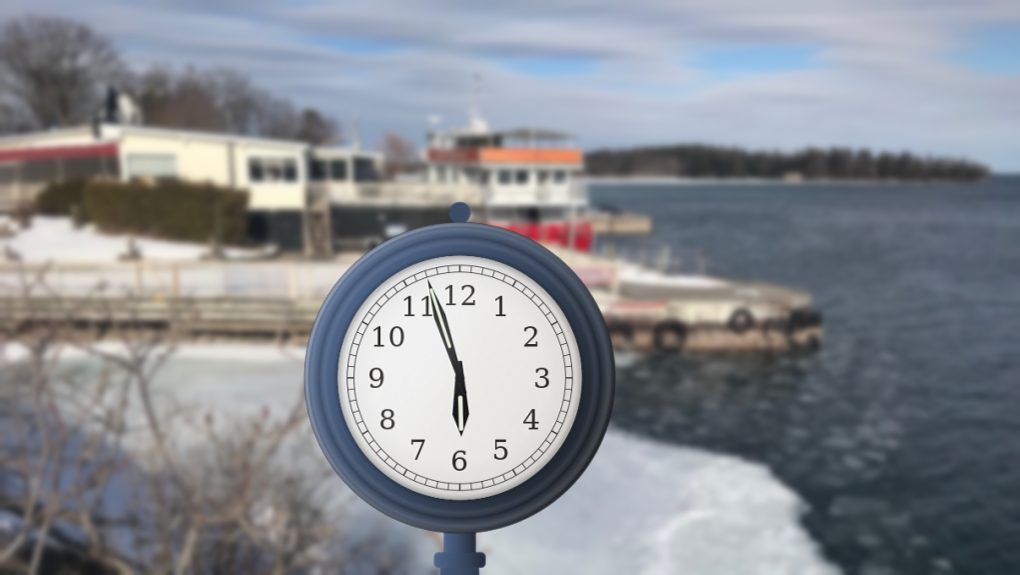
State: 5:57
